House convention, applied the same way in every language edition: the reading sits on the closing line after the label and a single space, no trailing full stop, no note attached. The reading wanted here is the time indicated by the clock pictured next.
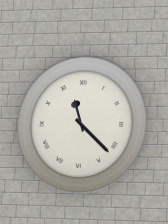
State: 11:22
